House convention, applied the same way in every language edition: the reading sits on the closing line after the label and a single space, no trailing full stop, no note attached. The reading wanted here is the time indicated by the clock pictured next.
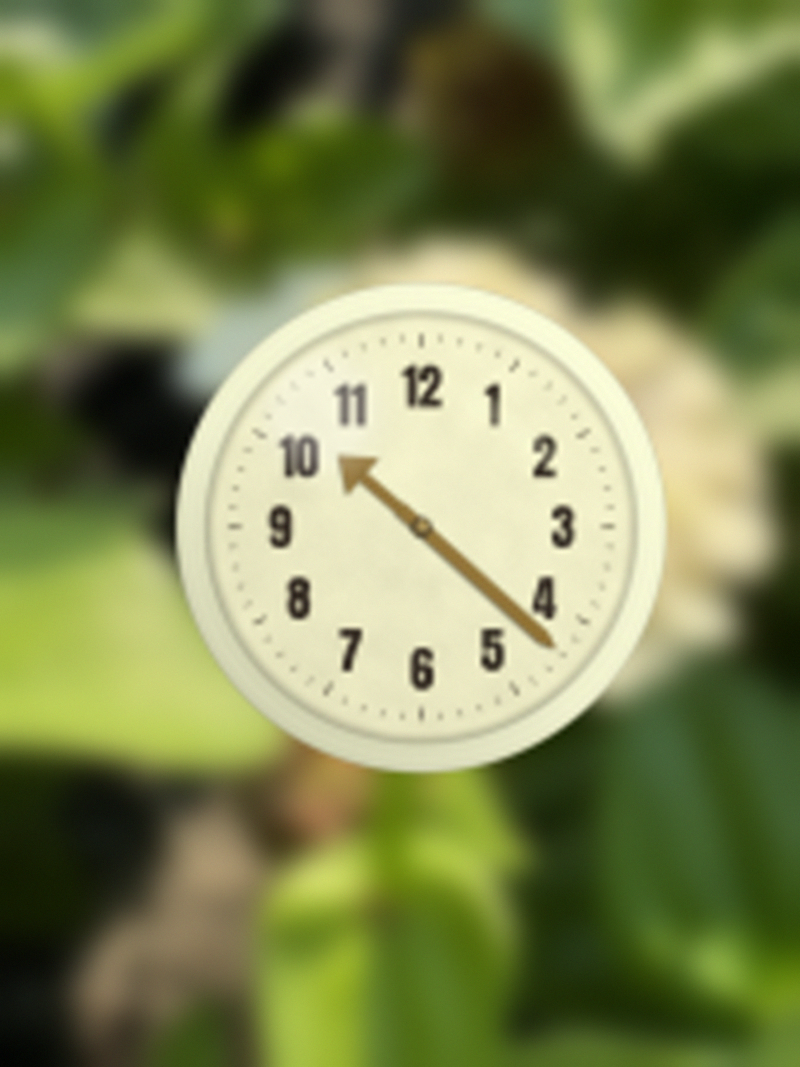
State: 10:22
